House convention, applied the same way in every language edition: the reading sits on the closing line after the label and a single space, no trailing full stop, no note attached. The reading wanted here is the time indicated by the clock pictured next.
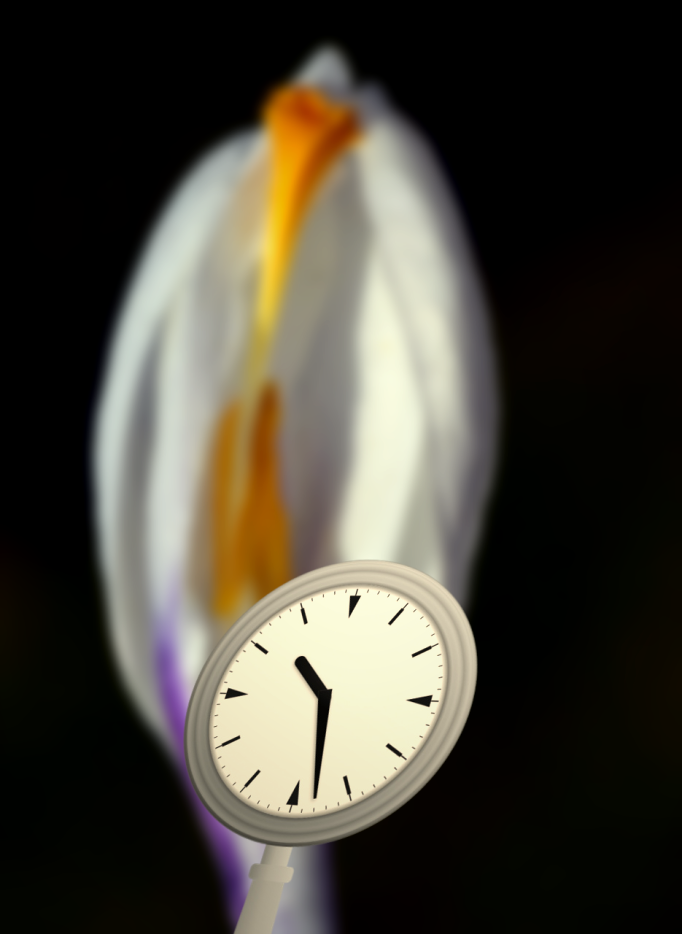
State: 10:28
